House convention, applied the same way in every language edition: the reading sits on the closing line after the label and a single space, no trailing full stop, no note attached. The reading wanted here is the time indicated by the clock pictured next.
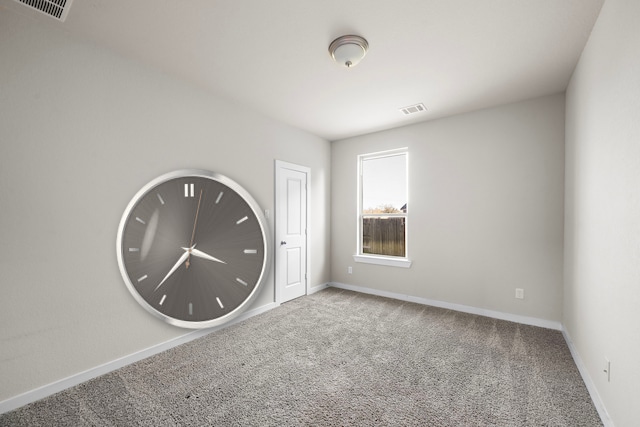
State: 3:37:02
